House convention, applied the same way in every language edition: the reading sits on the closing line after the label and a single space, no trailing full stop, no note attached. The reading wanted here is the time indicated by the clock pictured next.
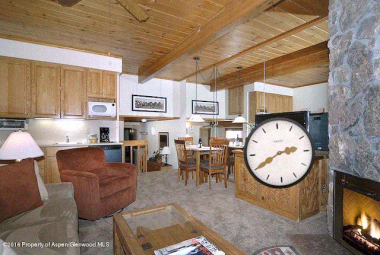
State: 2:40
